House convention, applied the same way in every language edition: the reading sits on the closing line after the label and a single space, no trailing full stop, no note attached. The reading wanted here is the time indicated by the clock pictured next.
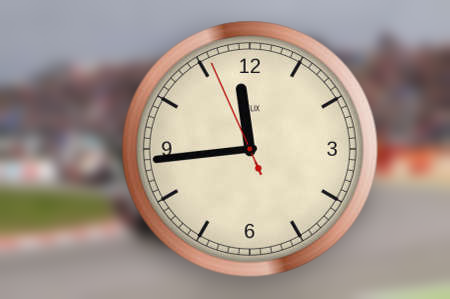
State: 11:43:56
